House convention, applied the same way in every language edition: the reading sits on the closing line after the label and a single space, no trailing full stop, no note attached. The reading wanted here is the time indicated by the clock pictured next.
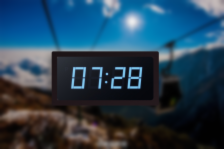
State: 7:28
